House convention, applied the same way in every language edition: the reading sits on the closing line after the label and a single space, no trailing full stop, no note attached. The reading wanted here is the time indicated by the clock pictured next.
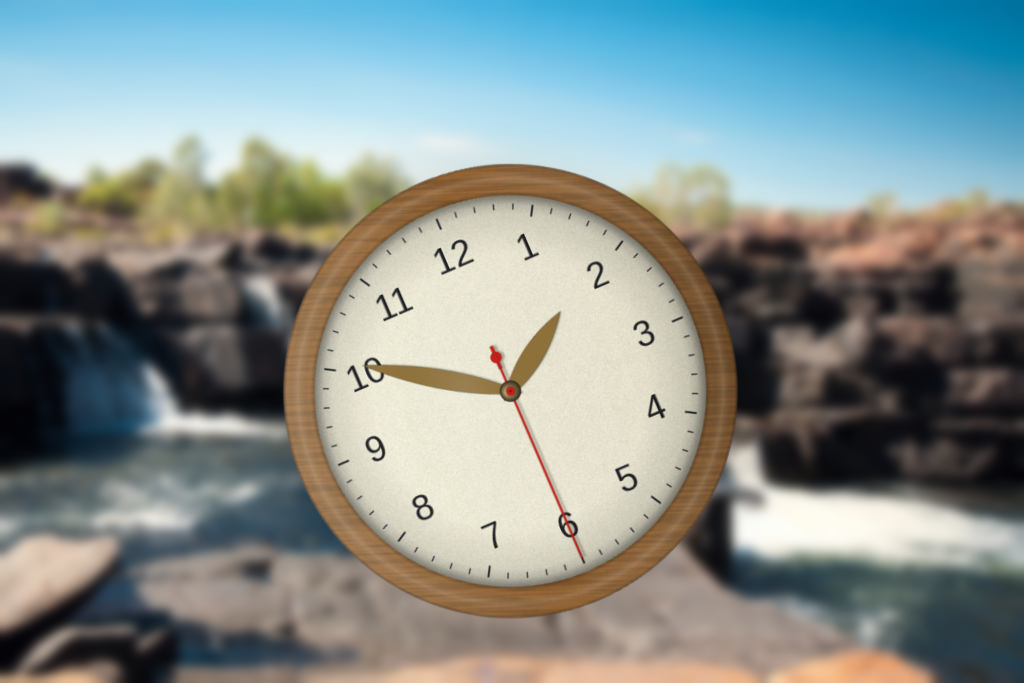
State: 1:50:30
